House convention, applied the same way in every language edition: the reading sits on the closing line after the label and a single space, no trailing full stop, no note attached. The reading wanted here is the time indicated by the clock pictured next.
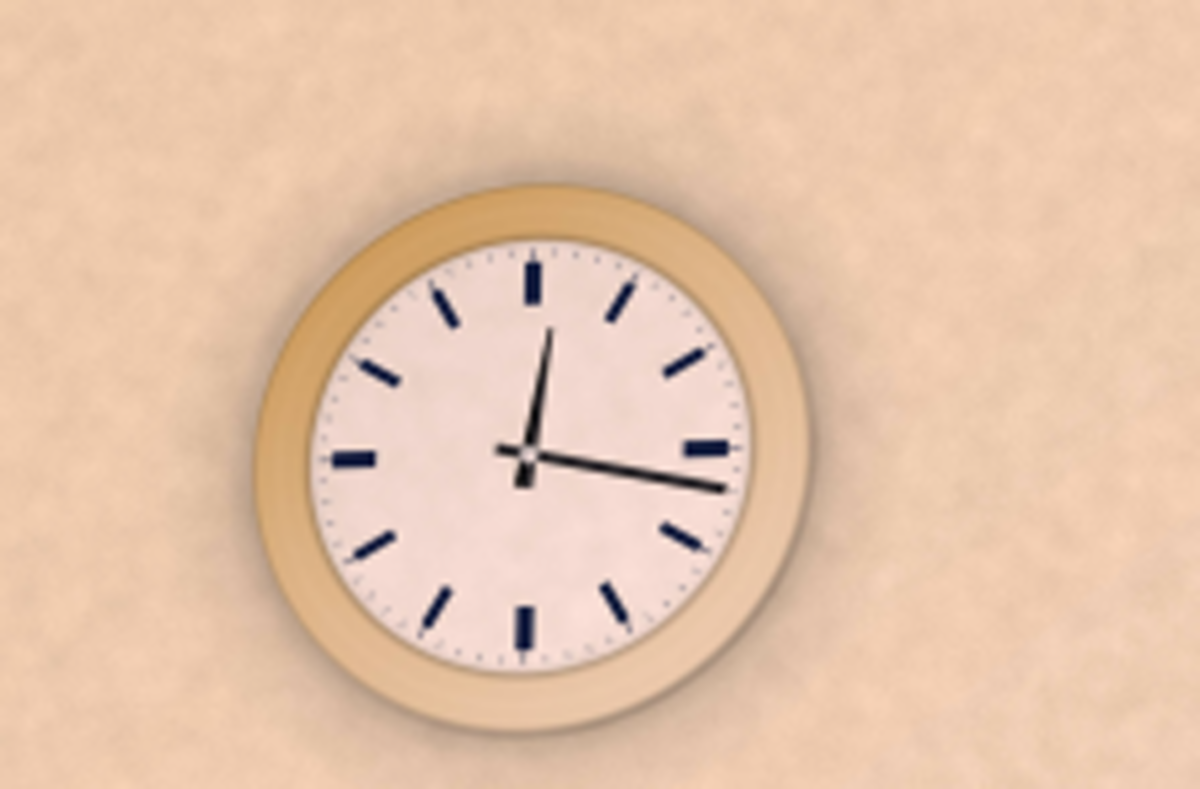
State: 12:17
